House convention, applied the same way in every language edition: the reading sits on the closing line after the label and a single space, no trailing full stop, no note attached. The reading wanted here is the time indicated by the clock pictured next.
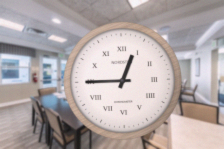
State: 12:45
